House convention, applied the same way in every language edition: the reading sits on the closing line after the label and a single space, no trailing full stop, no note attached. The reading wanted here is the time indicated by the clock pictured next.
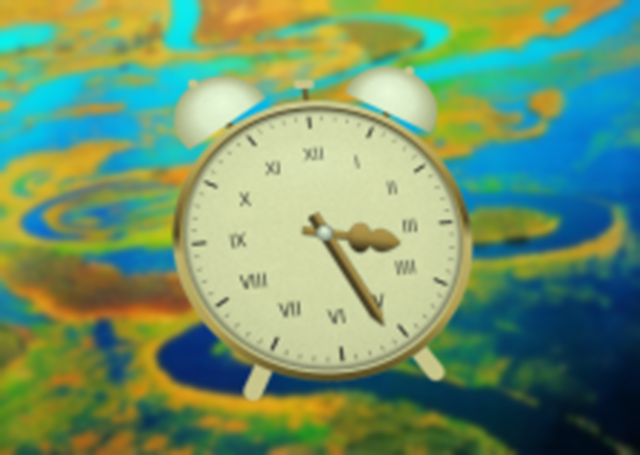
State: 3:26
